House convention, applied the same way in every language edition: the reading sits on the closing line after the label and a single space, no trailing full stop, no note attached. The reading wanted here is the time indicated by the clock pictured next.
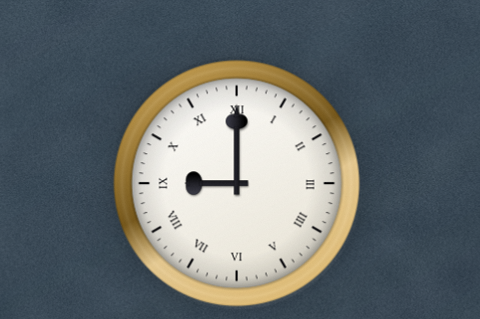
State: 9:00
